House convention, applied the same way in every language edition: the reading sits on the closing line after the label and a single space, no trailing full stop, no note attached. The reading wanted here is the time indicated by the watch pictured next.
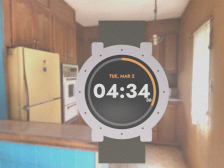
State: 4:34
